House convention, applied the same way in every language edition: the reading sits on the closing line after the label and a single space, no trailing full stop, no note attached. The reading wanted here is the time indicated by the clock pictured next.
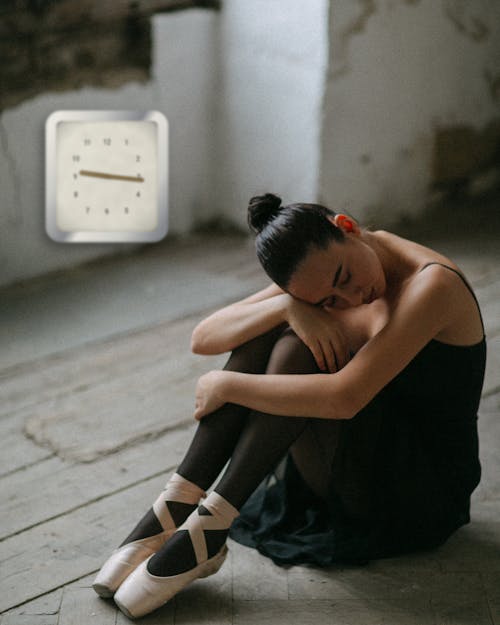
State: 9:16
